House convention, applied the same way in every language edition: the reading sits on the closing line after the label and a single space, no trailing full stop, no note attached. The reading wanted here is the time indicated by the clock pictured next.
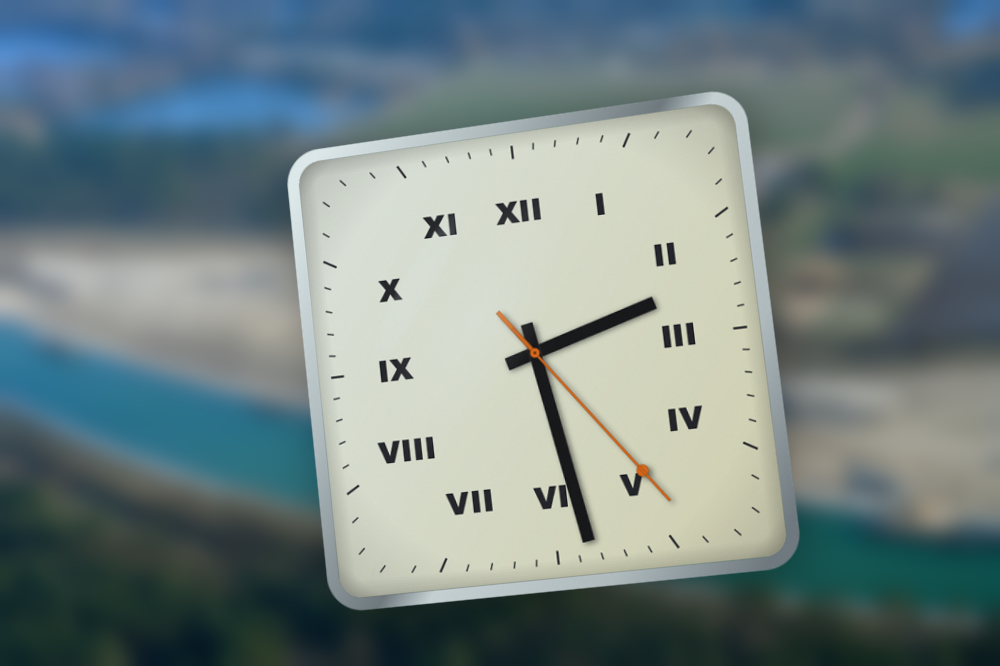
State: 2:28:24
